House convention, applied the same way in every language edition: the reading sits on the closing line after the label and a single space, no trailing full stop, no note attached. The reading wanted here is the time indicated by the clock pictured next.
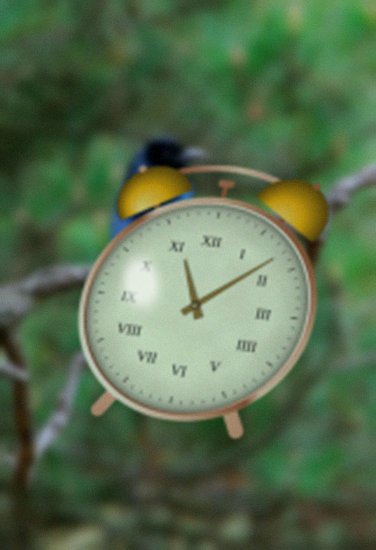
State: 11:08
